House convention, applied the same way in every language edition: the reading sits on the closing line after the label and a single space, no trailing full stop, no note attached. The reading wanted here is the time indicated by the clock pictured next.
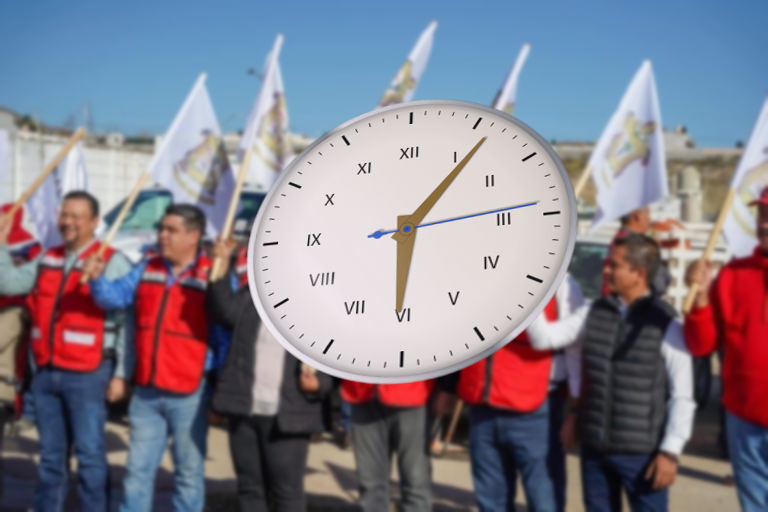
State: 6:06:14
